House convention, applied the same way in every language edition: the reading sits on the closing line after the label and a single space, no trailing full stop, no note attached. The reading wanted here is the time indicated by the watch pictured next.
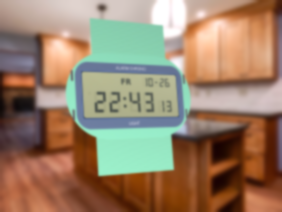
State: 22:43
